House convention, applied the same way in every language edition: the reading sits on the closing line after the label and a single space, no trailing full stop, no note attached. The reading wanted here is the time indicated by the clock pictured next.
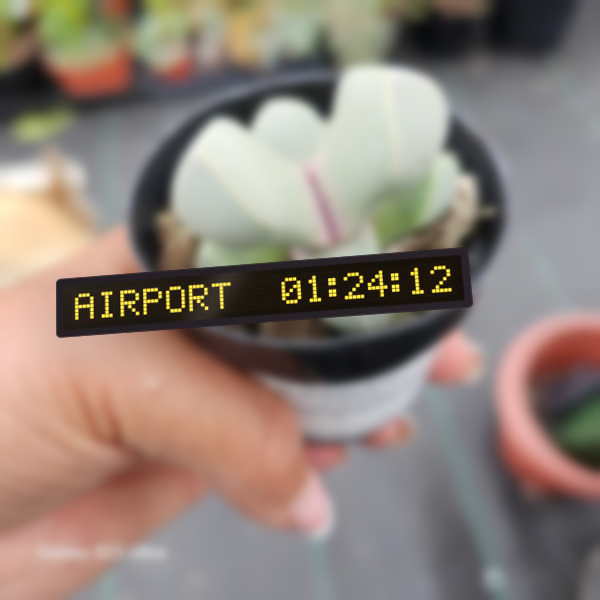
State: 1:24:12
